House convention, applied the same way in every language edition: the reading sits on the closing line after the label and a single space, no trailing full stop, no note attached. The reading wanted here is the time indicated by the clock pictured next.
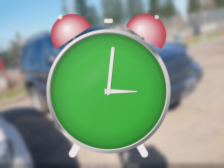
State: 3:01
